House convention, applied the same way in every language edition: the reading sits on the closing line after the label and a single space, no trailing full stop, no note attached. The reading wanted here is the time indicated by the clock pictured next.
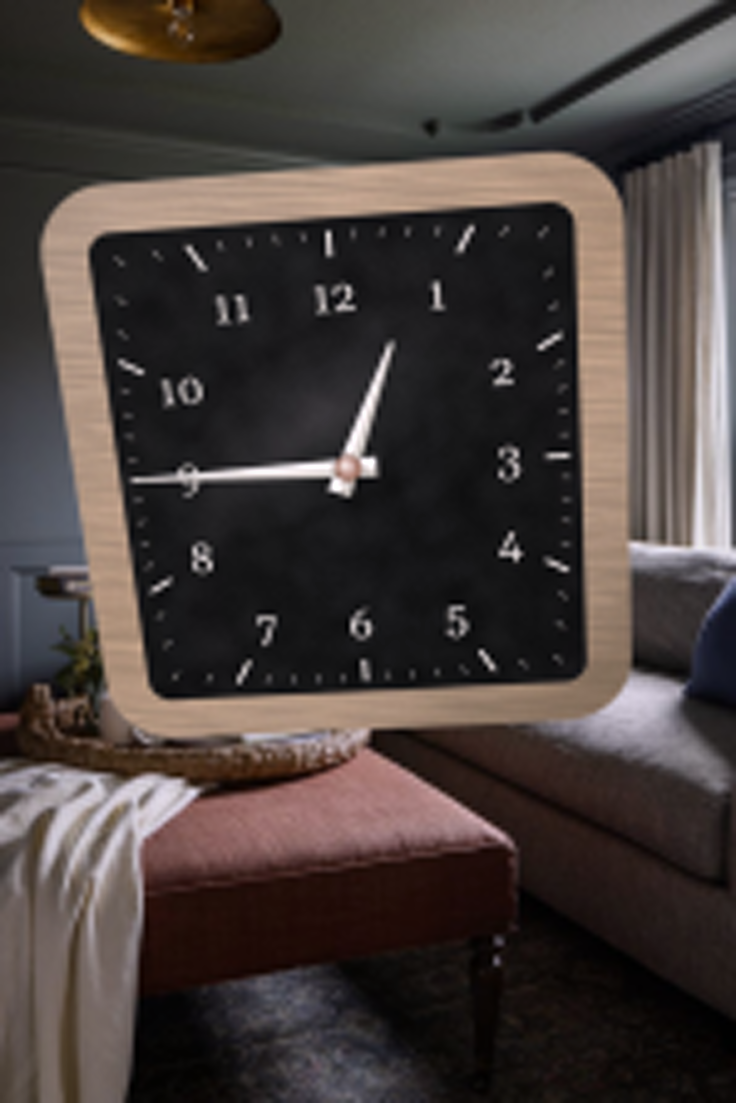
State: 12:45
